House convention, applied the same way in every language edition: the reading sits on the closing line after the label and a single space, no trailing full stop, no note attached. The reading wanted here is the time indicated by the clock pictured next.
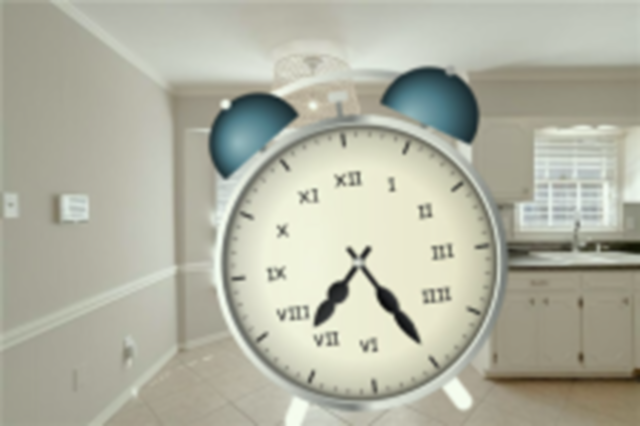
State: 7:25
